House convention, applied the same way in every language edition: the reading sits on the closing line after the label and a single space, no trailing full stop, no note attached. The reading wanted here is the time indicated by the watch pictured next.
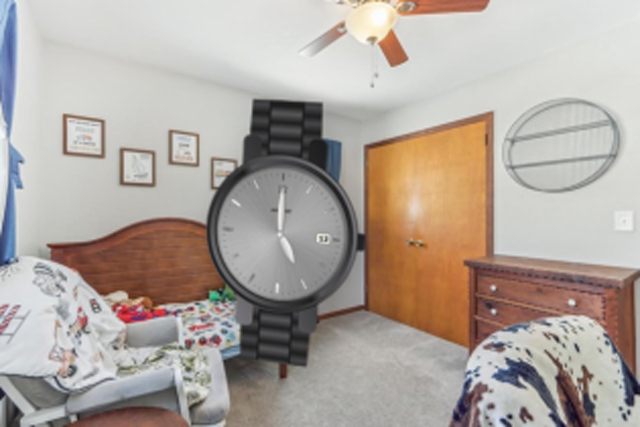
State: 5:00
